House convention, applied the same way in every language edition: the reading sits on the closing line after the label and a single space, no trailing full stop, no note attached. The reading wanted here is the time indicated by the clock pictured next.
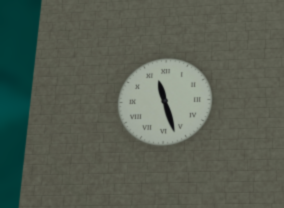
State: 11:27
